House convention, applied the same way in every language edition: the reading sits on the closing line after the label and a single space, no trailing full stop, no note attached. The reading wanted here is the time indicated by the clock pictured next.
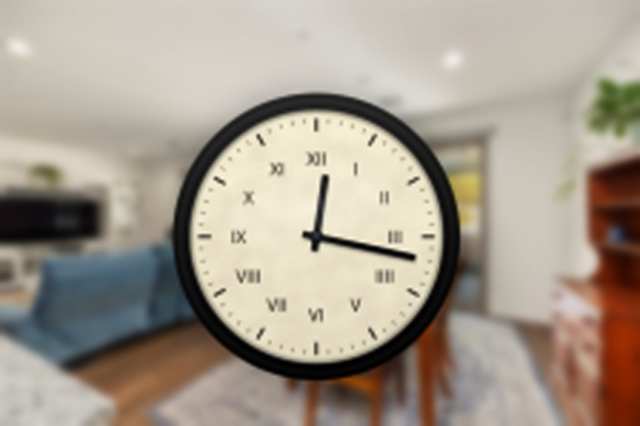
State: 12:17
